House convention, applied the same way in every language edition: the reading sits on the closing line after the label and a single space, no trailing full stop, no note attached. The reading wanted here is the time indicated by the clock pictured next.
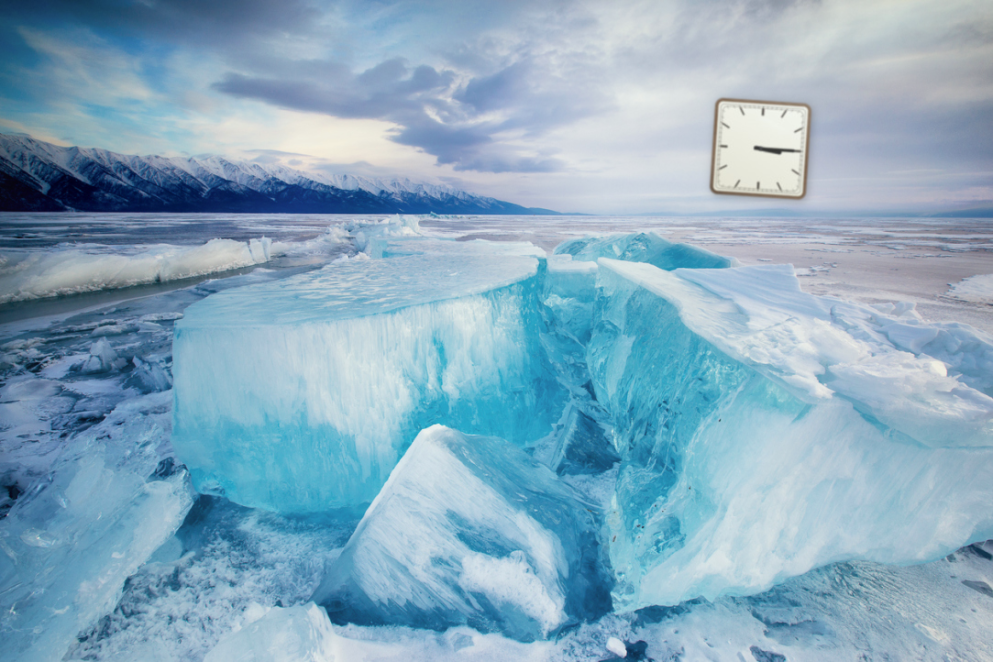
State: 3:15
